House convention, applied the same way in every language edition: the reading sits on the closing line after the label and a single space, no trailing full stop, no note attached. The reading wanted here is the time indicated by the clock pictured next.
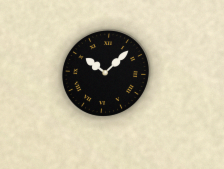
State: 10:07
